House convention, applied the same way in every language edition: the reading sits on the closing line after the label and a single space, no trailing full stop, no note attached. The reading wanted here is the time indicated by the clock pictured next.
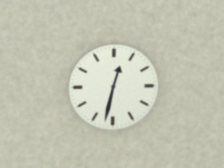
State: 12:32
